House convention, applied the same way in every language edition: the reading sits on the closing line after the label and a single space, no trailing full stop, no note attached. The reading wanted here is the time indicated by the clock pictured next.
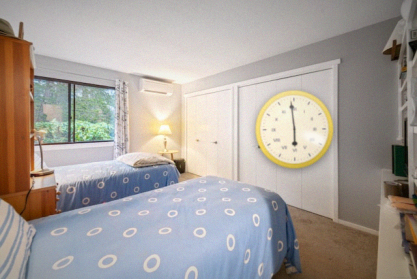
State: 5:59
